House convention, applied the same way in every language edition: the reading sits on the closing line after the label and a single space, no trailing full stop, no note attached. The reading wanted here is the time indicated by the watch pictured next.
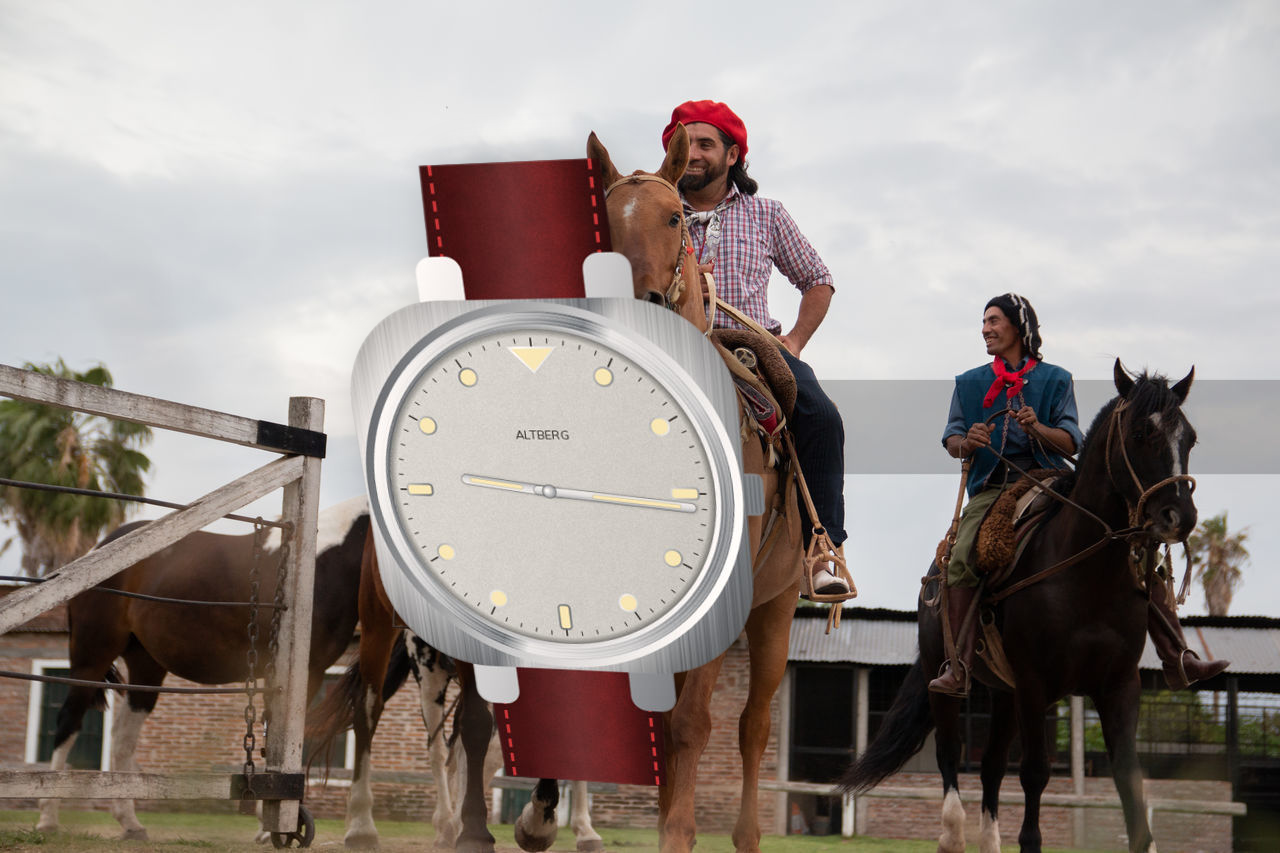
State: 9:16
